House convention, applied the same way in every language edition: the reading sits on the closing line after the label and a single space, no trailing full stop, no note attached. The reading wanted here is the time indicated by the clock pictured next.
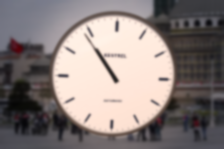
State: 10:54
